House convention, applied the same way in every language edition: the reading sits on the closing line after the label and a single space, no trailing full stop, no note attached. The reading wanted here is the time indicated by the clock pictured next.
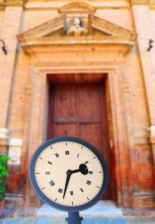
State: 2:33
